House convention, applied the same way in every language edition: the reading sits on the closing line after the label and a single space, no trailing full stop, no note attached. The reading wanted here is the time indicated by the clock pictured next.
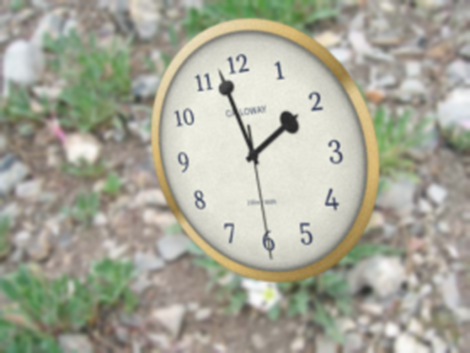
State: 1:57:30
